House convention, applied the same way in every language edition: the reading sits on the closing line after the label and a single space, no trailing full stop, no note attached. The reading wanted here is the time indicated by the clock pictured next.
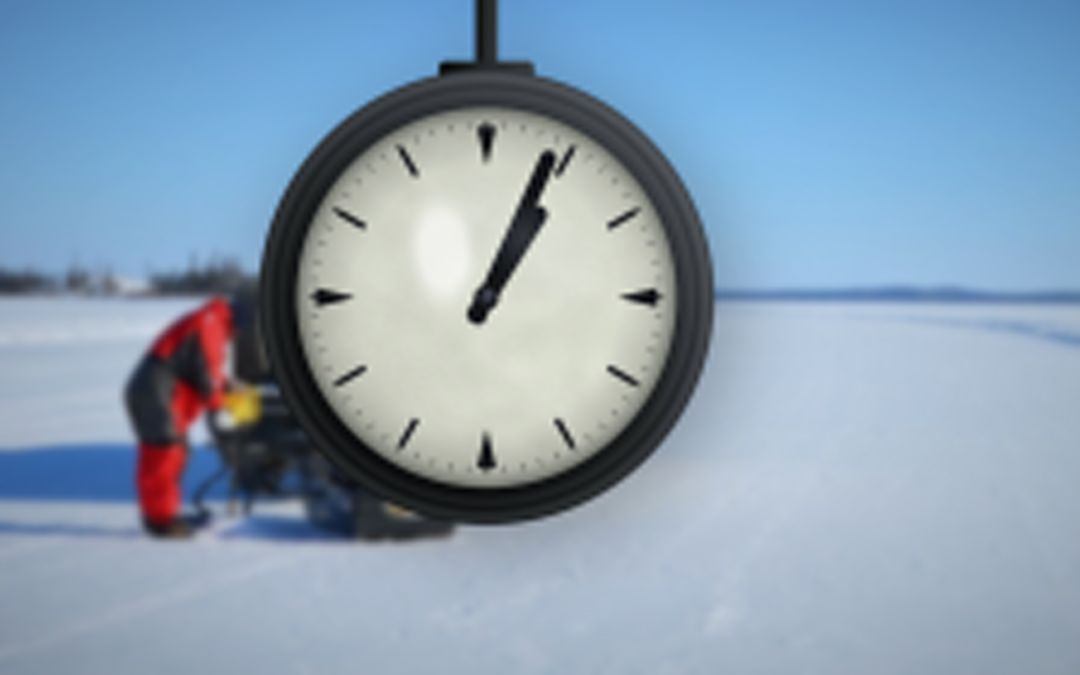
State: 1:04
